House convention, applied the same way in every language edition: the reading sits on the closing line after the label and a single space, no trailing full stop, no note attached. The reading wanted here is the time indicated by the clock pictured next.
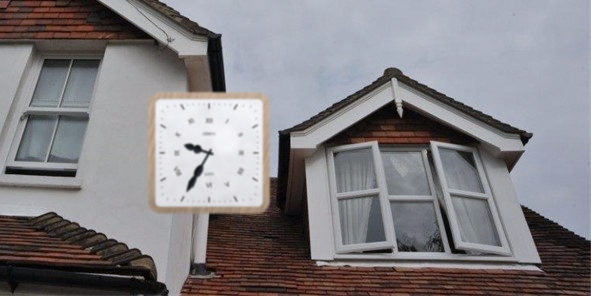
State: 9:35
